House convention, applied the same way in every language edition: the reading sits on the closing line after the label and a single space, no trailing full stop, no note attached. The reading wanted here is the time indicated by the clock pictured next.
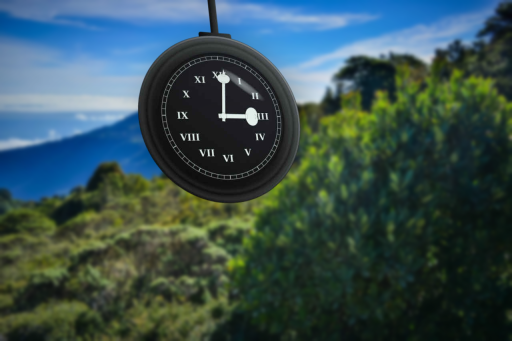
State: 3:01
